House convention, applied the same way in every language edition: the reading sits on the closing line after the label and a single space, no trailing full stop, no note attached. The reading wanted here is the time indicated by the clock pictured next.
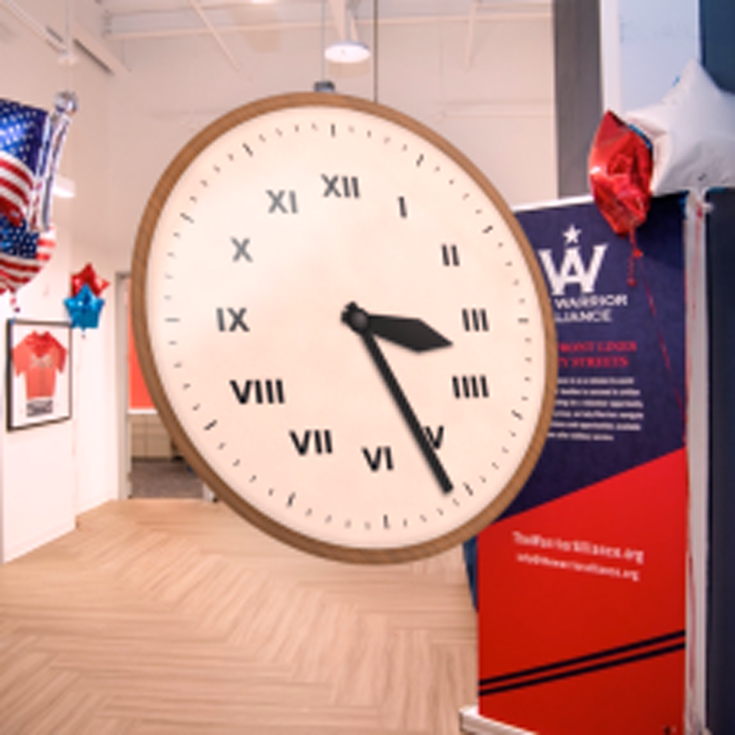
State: 3:26
